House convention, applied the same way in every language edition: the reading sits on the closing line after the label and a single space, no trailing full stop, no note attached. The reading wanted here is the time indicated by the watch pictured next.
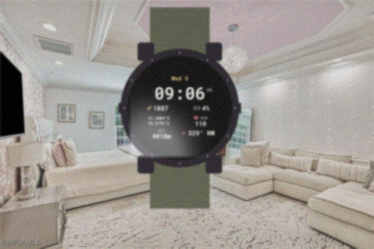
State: 9:06
